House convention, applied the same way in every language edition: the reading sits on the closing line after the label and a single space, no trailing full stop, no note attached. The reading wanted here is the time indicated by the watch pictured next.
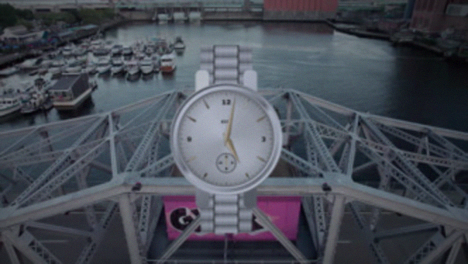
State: 5:02
